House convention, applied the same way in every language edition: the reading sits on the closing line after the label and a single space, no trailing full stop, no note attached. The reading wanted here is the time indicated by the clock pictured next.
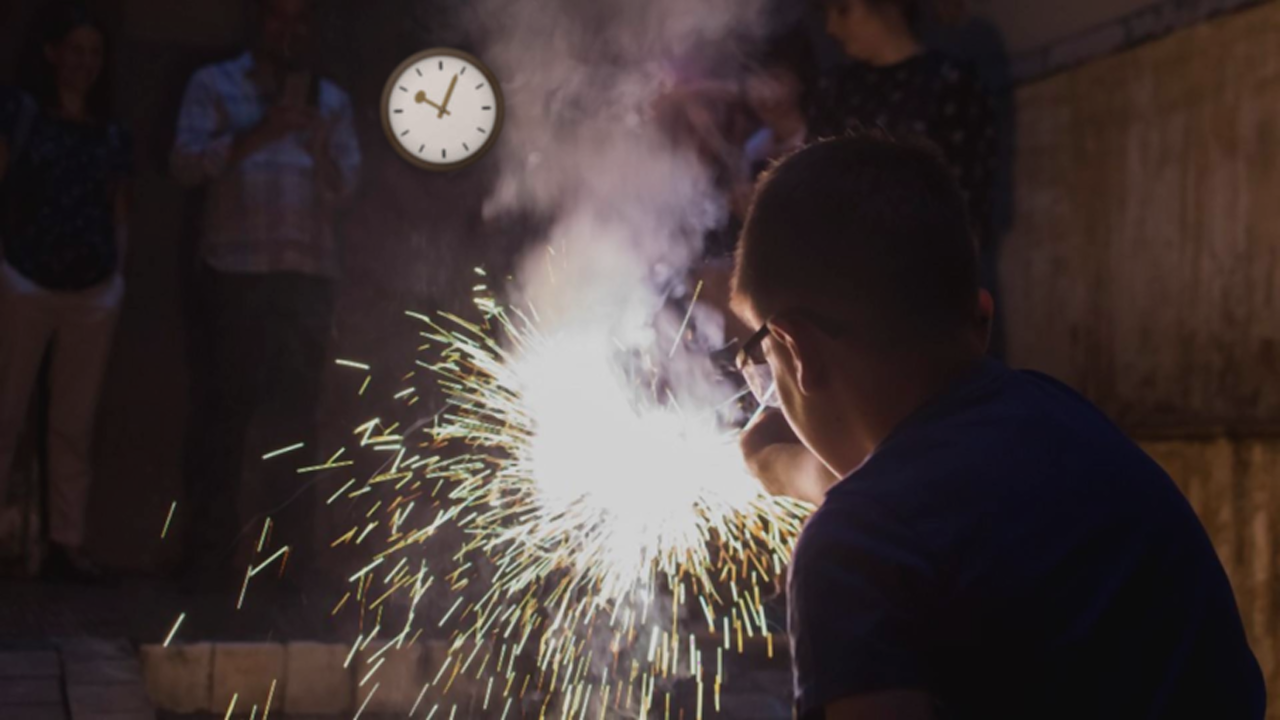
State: 10:04
